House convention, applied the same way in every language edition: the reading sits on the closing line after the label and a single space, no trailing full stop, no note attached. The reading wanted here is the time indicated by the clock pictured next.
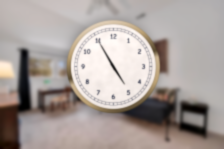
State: 4:55
